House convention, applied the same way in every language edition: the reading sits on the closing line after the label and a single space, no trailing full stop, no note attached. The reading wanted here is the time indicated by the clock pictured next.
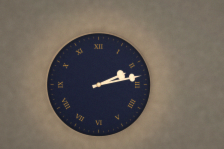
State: 2:13
